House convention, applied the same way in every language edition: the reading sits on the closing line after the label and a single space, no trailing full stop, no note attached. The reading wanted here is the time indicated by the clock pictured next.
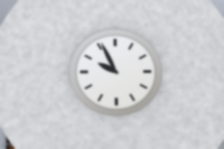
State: 9:56
